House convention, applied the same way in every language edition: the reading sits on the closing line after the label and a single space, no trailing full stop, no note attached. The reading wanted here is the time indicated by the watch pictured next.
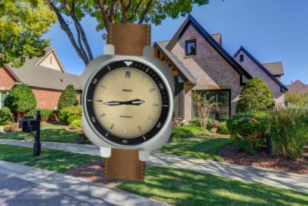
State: 2:44
